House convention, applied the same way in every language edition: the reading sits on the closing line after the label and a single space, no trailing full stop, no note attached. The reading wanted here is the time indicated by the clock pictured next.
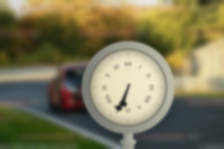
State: 6:34
